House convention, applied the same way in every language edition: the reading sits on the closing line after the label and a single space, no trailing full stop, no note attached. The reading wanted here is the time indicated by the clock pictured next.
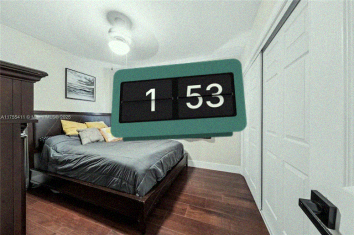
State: 1:53
